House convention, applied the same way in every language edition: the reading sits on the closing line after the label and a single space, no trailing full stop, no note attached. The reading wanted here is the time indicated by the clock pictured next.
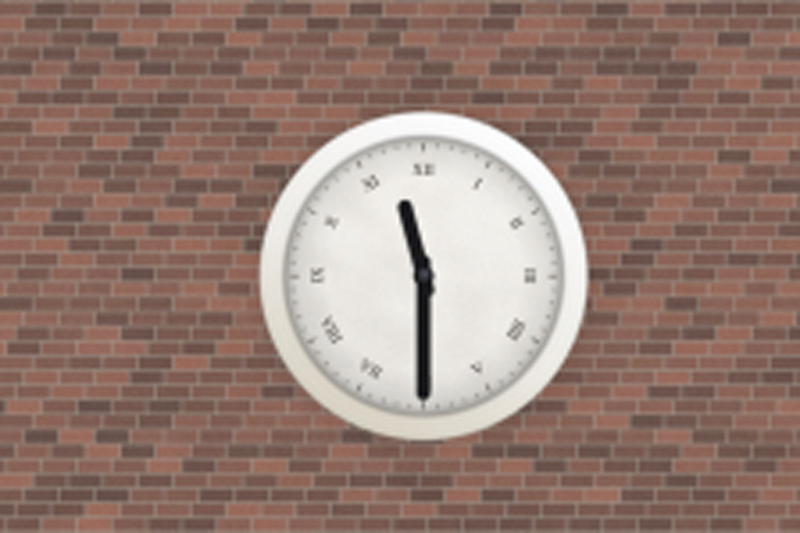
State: 11:30
